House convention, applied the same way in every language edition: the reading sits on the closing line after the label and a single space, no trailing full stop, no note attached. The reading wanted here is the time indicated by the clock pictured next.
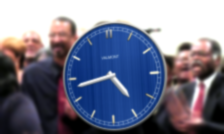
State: 4:43
